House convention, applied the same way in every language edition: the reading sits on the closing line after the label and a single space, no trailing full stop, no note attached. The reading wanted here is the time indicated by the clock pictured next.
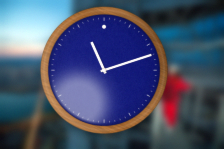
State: 11:12
